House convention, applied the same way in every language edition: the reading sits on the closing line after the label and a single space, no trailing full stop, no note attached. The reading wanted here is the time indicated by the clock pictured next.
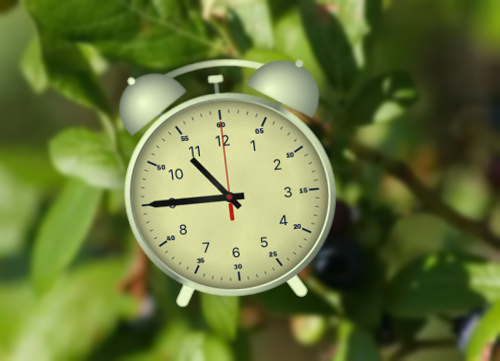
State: 10:45:00
